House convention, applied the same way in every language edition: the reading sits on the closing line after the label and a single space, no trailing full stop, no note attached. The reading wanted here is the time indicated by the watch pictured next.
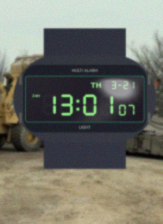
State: 13:01:07
